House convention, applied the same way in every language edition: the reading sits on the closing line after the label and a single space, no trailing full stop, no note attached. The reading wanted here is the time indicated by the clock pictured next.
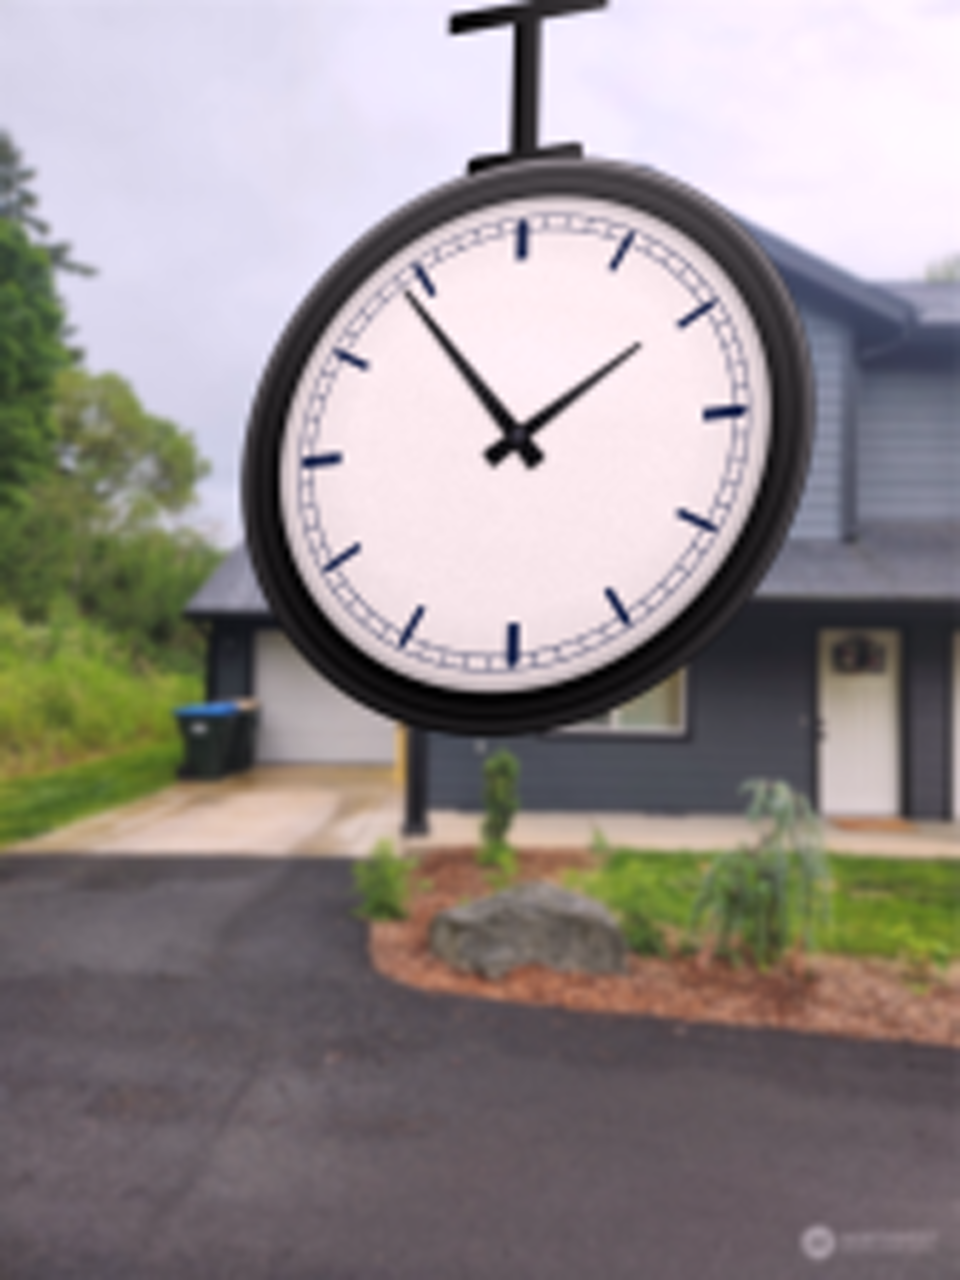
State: 1:54
